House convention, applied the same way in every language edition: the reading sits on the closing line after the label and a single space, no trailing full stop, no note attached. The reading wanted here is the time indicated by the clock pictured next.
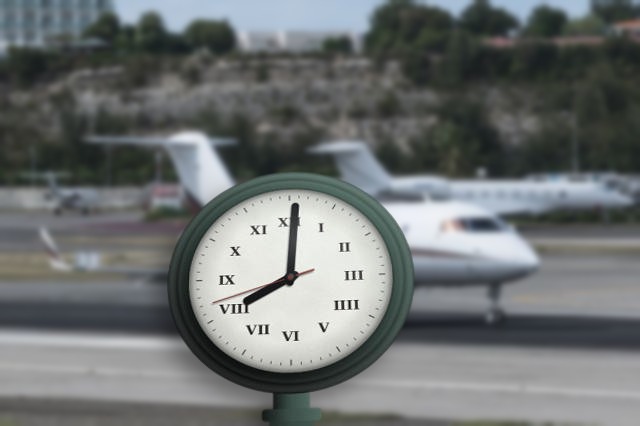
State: 8:00:42
